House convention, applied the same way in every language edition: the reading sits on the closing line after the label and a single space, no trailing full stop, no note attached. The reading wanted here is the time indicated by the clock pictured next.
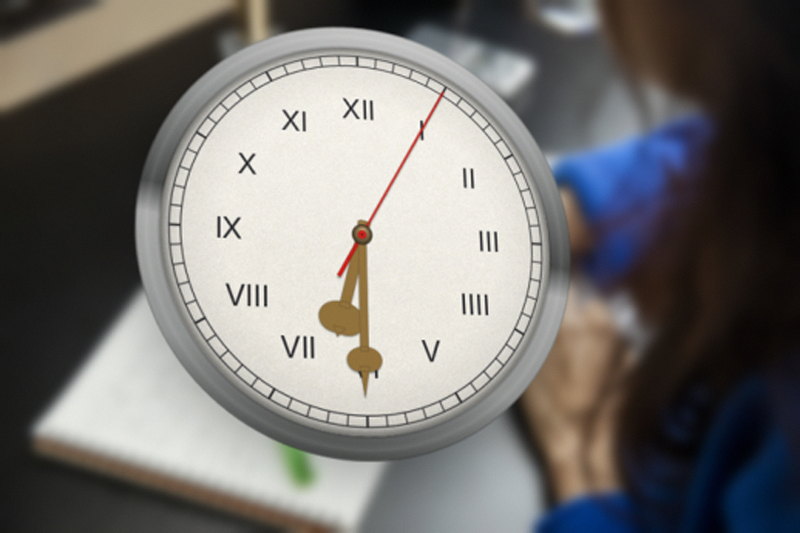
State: 6:30:05
